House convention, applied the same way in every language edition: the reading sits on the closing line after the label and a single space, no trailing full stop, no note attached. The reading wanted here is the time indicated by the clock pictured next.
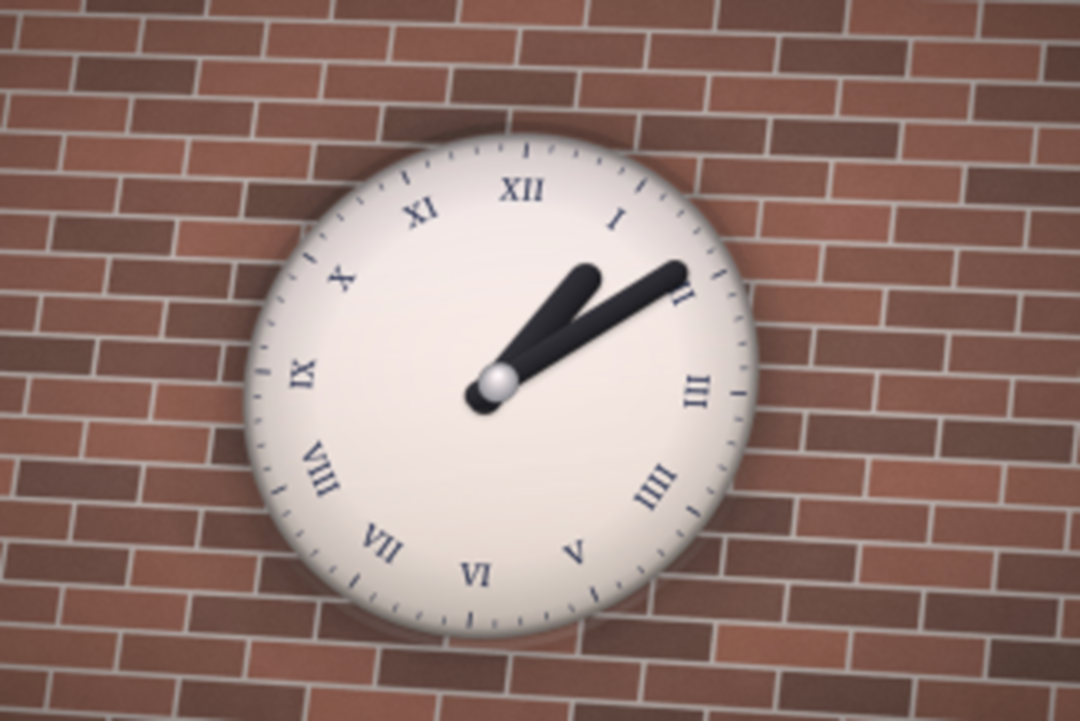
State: 1:09
